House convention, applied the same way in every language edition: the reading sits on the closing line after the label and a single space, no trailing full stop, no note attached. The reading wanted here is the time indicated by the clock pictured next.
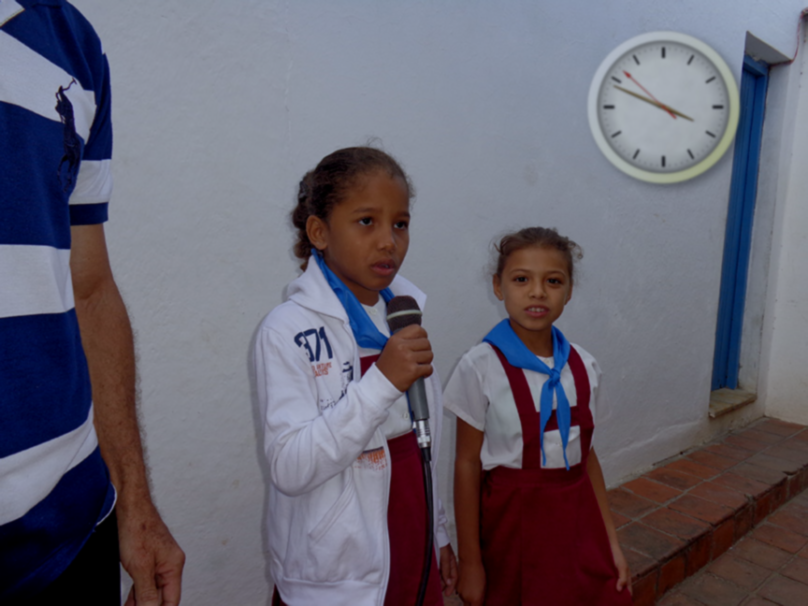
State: 3:48:52
